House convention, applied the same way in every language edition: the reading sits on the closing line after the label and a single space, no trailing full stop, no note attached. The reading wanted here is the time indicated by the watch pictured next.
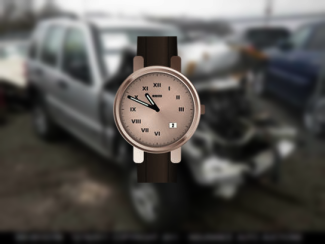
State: 10:49
